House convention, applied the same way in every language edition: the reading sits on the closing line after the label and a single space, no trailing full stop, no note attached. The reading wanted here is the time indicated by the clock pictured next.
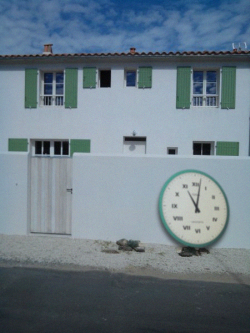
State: 11:02
